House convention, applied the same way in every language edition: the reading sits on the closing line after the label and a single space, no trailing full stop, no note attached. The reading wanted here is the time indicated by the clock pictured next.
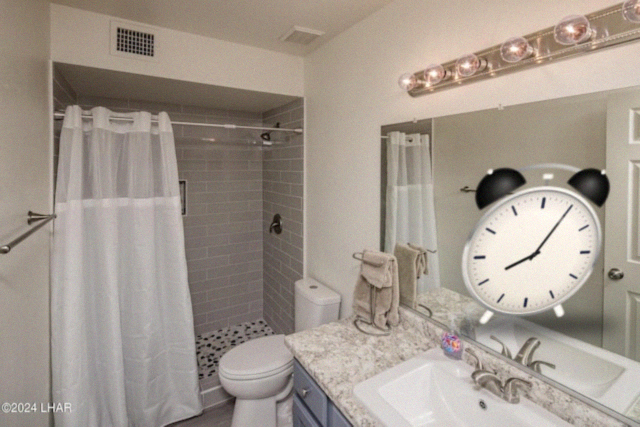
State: 8:05
